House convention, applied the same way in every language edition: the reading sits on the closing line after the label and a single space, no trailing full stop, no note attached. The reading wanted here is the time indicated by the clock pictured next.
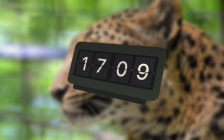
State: 17:09
